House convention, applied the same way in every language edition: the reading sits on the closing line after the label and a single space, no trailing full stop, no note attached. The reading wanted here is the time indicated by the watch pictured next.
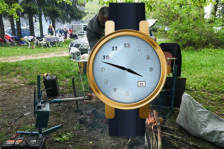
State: 3:48
